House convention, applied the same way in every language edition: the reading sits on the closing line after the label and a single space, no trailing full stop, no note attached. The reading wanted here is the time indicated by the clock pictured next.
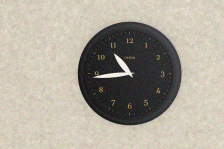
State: 10:44
